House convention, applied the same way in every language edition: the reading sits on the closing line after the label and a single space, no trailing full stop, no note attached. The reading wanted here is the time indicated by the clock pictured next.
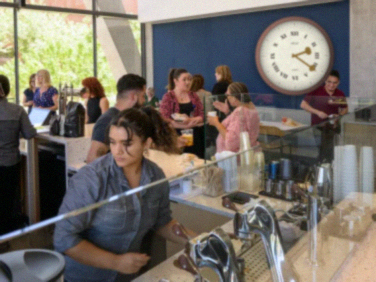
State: 2:21
